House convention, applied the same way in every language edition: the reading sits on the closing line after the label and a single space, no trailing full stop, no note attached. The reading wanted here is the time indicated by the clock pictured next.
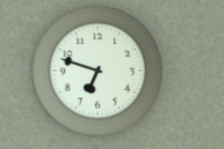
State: 6:48
